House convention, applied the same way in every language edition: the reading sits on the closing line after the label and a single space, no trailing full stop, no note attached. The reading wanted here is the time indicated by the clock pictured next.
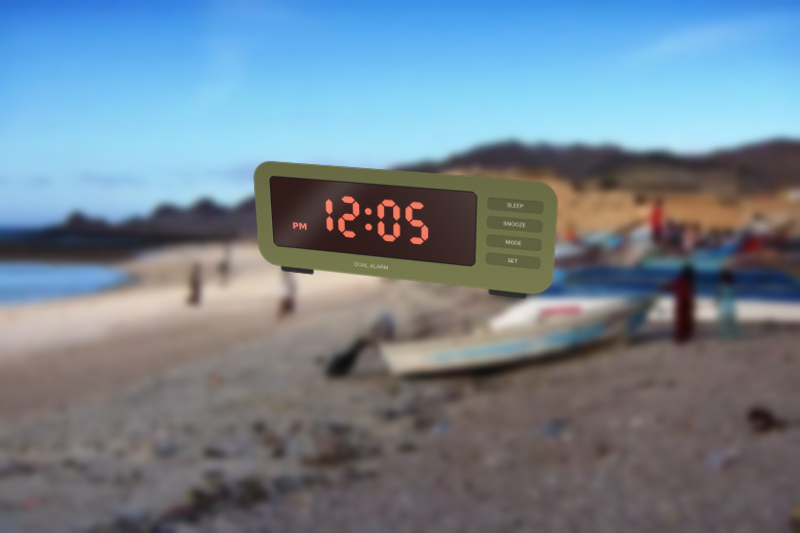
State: 12:05
